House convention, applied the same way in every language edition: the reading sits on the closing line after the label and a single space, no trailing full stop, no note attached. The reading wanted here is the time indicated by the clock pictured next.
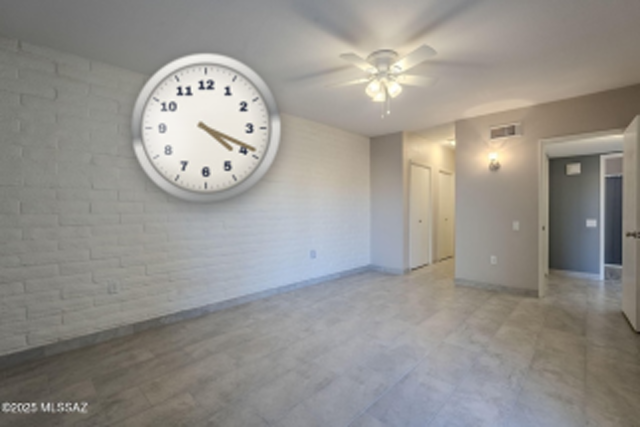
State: 4:19
